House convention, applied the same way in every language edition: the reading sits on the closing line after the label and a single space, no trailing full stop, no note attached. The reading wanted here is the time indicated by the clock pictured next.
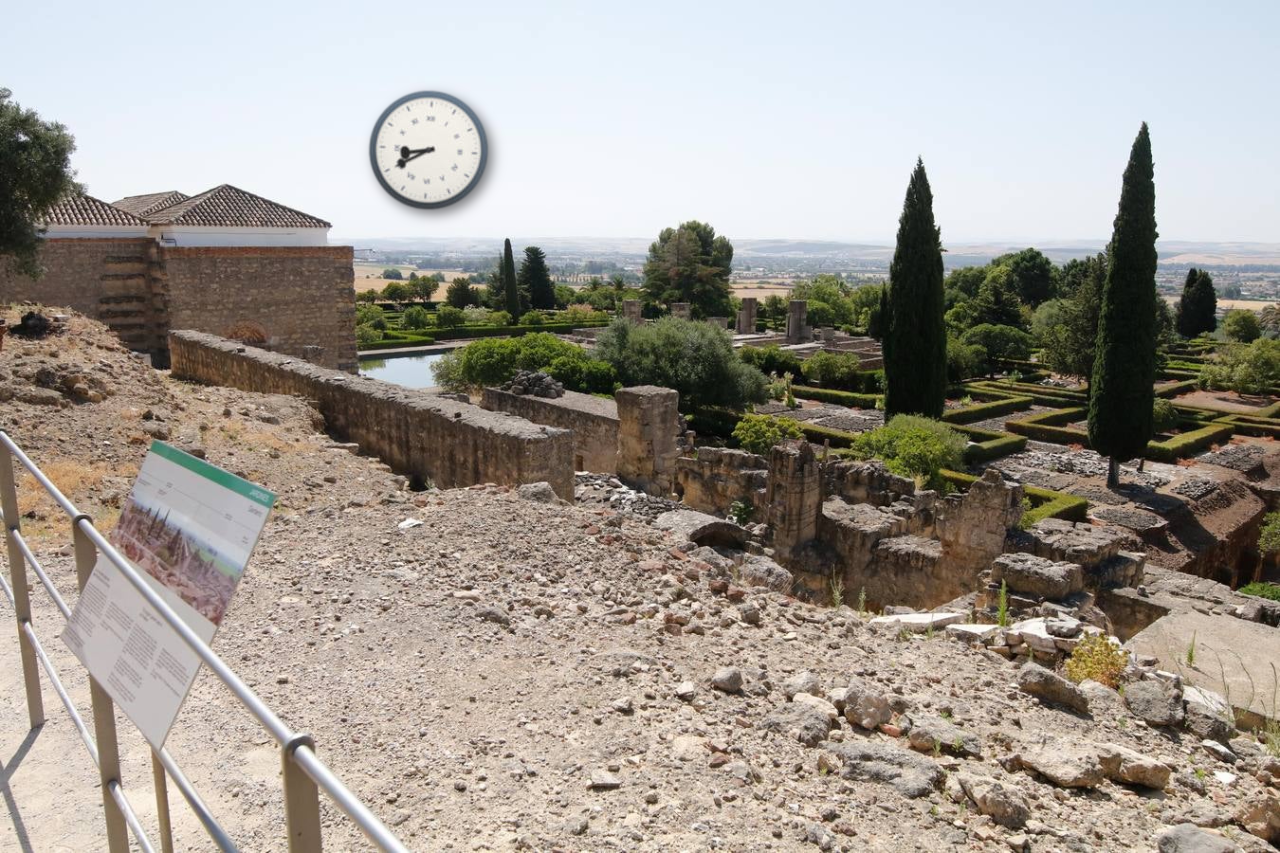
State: 8:40
